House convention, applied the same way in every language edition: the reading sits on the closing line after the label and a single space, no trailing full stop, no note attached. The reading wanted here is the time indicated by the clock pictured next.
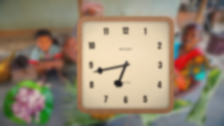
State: 6:43
